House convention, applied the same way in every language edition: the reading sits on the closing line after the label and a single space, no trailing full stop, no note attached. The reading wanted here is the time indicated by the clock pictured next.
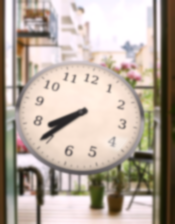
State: 7:36
